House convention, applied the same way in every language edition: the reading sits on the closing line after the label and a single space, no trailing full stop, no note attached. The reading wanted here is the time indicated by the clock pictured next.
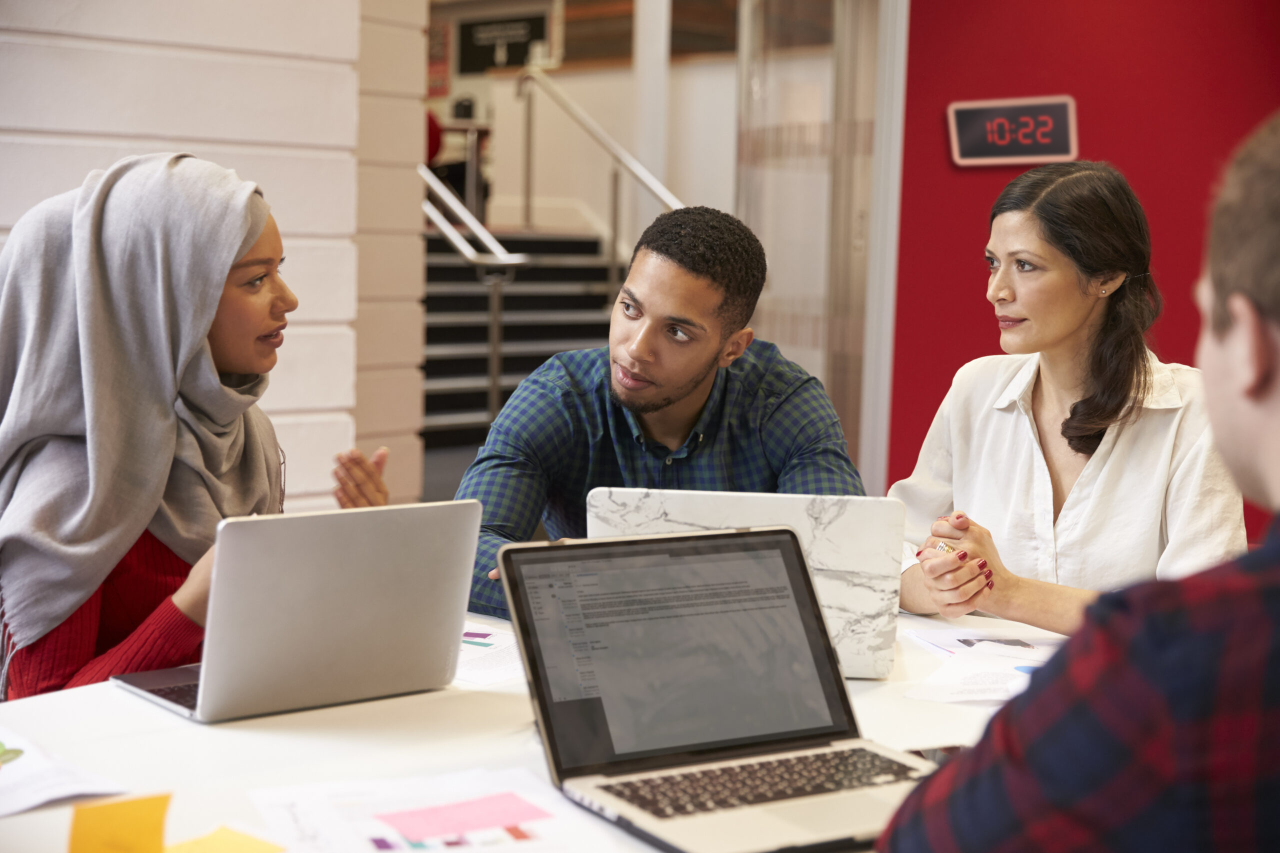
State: 10:22
